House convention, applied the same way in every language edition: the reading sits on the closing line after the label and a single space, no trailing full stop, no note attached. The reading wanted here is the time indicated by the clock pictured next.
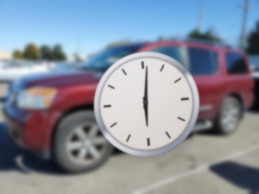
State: 6:01
